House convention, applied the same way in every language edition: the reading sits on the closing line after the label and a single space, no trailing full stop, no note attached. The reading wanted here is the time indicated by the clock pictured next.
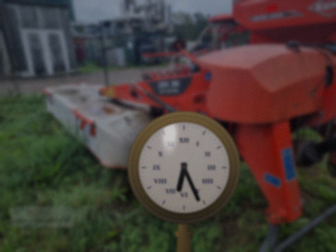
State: 6:26
